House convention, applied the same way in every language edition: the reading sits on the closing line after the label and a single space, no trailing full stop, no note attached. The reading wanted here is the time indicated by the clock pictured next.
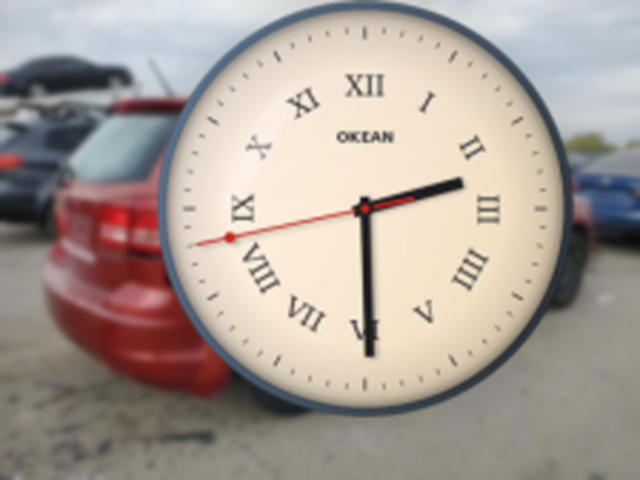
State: 2:29:43
